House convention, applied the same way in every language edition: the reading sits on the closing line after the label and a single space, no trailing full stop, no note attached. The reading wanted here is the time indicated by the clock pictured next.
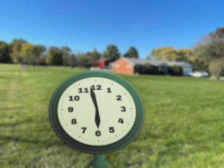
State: 5:58
